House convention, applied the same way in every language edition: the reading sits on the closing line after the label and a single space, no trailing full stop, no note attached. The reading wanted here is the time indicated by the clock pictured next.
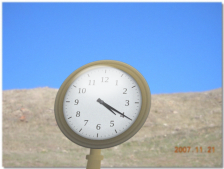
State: 4:20
